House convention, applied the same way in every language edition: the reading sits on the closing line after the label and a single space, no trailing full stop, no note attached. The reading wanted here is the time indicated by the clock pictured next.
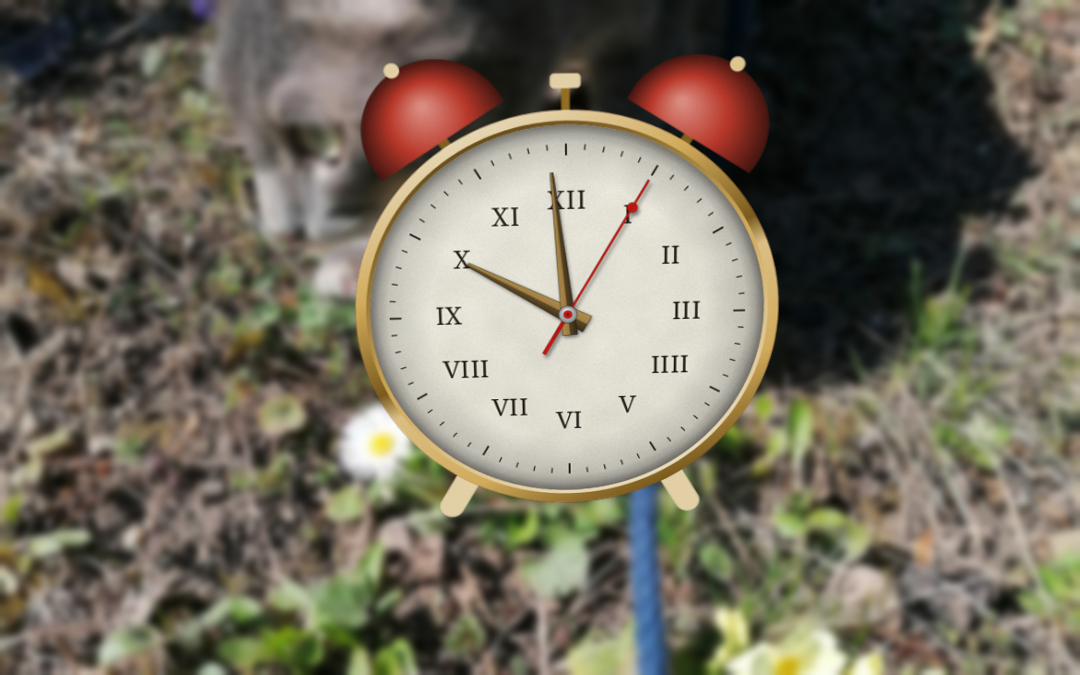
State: 9:59:05
